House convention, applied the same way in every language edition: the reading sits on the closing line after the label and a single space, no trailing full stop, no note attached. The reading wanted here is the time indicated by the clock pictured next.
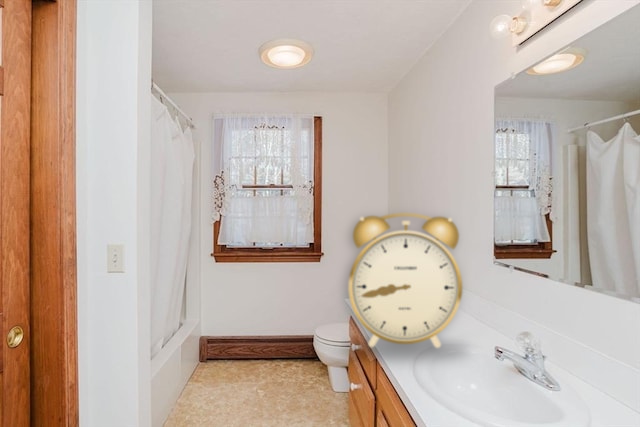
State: 8:43
